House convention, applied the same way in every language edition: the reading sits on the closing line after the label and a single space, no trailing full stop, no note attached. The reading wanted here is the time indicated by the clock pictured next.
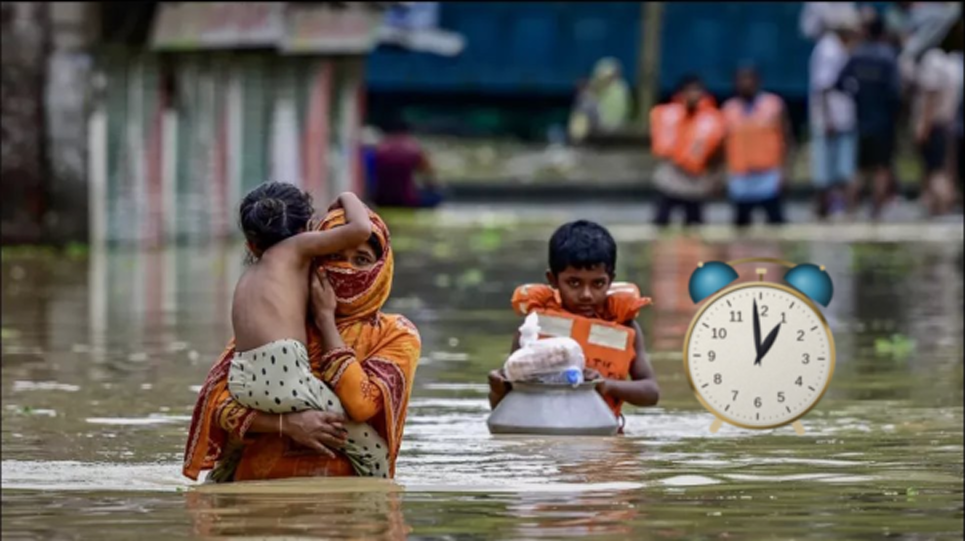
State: 12:59
